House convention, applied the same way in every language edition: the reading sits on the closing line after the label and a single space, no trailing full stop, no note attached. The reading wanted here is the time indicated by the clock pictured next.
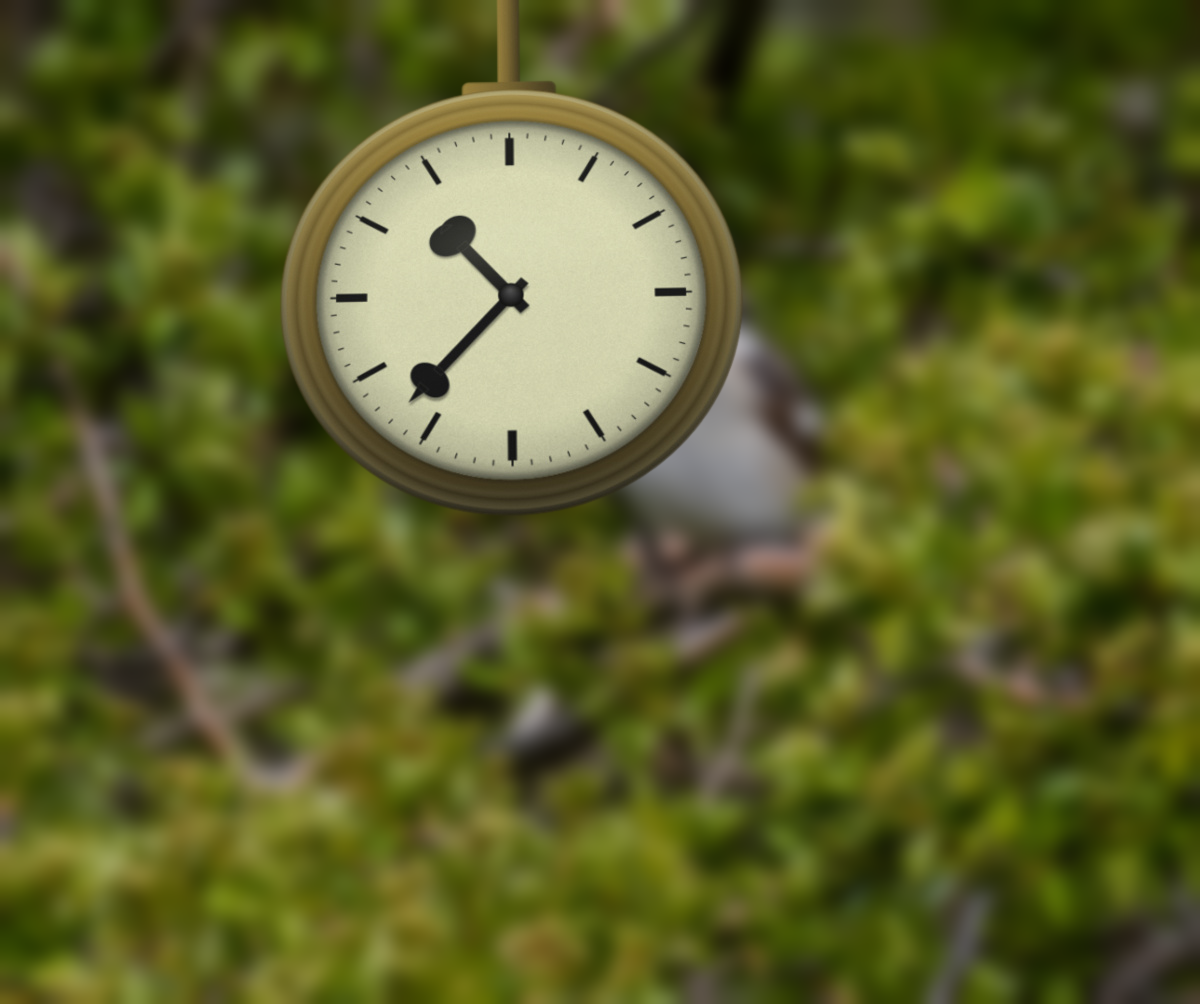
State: 10:37
